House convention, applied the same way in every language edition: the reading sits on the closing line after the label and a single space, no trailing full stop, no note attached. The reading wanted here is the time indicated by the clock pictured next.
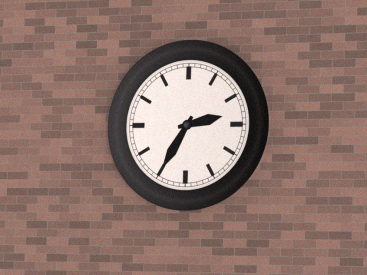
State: 2:35
